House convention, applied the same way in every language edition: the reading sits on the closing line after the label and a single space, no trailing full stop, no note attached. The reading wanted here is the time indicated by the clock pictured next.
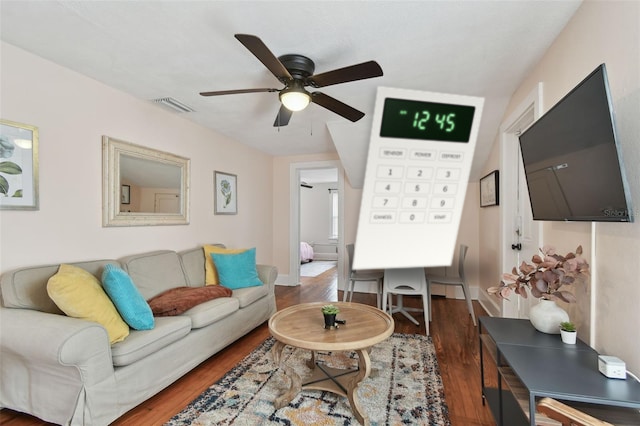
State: 12:45
